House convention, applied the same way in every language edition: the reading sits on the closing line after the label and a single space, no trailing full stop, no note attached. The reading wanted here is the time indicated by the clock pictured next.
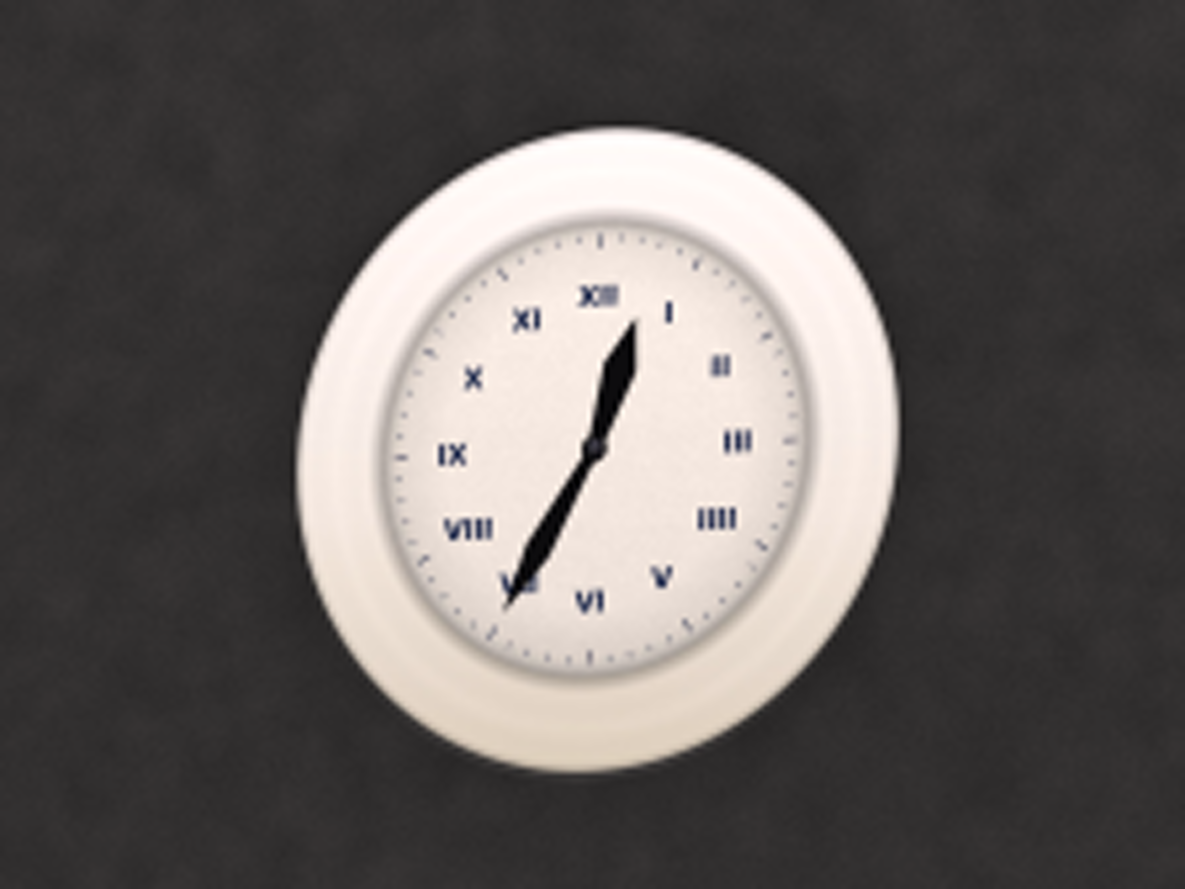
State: 12:35
